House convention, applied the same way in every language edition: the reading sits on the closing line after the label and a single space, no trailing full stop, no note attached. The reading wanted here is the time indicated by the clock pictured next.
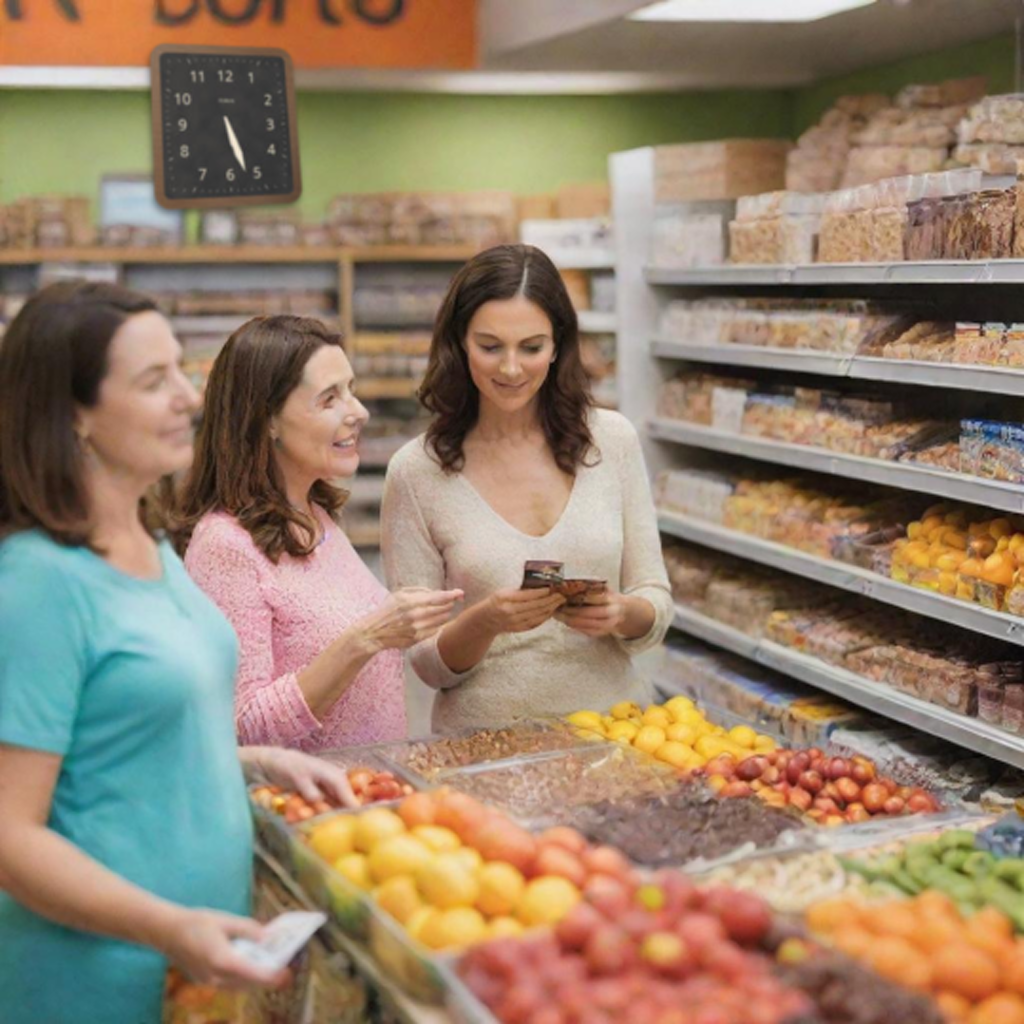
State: 5:27
